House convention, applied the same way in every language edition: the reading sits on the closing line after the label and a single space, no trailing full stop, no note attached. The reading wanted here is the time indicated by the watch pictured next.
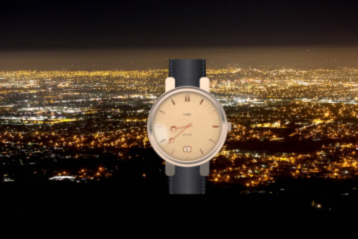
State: 8:38
